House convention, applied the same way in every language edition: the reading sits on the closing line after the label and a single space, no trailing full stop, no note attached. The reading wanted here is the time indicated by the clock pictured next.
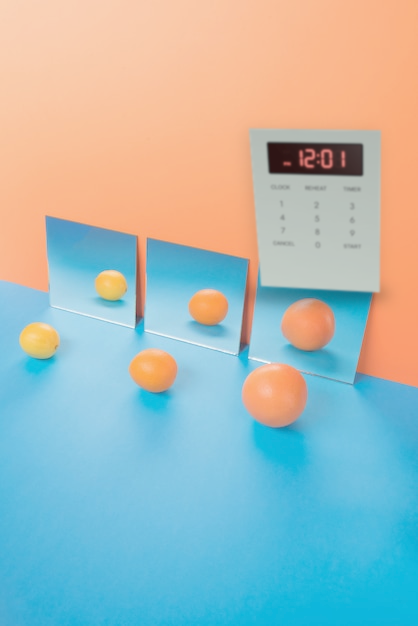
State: 12:01
